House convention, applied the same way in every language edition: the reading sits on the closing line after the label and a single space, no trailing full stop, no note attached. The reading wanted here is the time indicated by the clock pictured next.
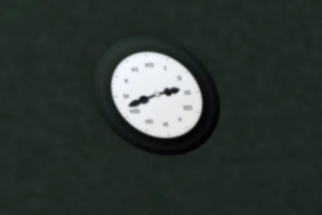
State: 2:42
